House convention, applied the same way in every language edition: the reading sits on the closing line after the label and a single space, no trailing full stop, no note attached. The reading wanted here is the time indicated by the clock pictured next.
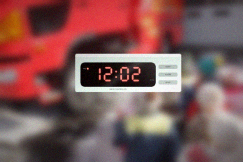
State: 12:02
